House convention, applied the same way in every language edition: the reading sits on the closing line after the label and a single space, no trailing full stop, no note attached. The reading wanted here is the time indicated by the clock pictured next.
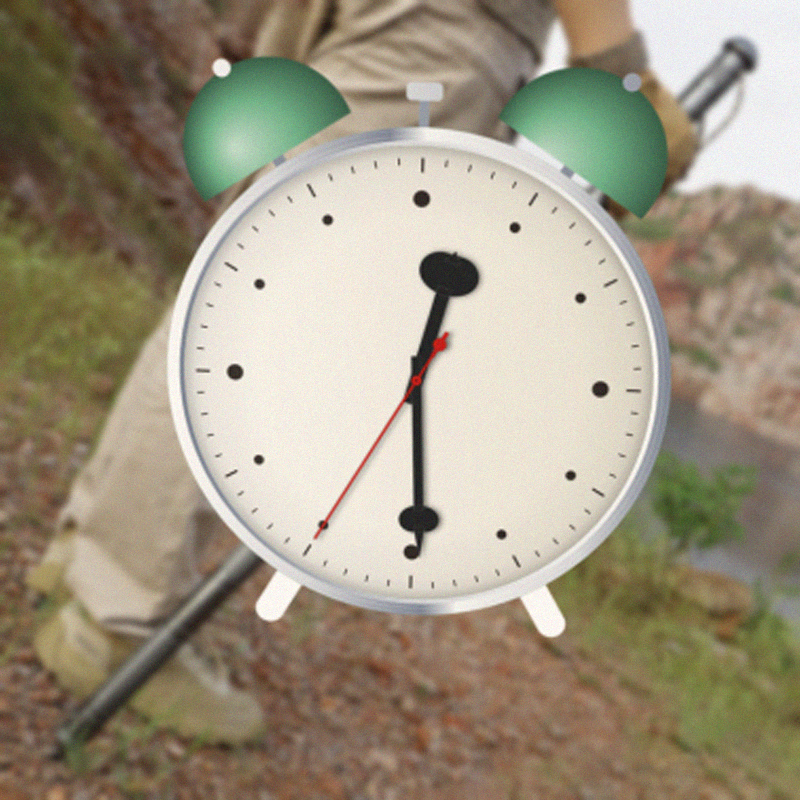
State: 12:29:35
